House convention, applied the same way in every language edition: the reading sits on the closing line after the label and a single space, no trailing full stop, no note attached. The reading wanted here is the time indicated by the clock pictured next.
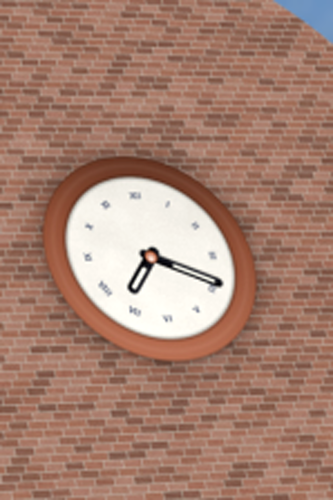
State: 7:19
